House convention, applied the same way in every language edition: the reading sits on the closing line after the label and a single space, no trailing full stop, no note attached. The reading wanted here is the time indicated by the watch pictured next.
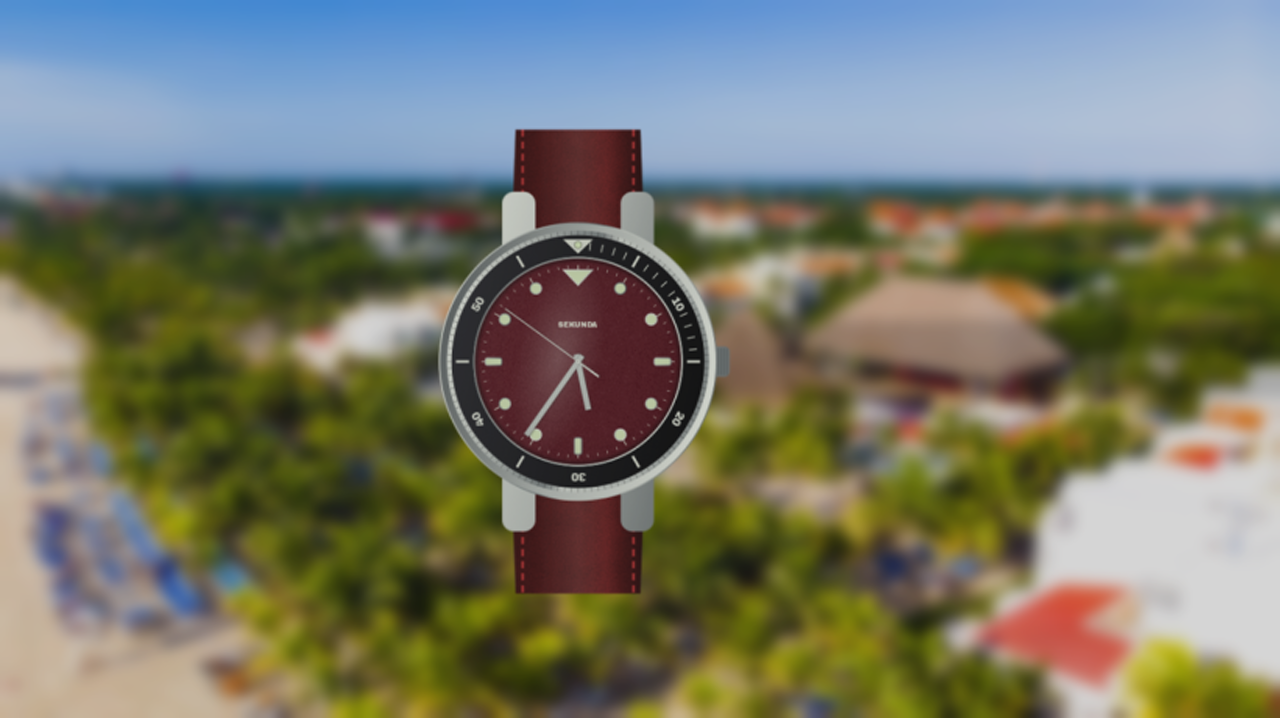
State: 5:35:51
